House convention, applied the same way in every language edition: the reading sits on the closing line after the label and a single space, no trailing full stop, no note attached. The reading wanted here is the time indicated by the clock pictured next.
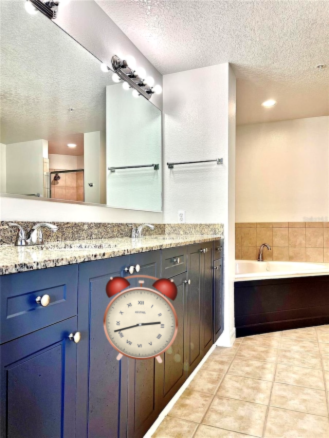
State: 2:42
